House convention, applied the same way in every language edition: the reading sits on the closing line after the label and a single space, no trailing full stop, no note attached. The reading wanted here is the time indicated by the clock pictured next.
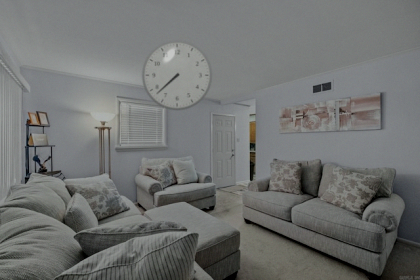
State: 7:38
